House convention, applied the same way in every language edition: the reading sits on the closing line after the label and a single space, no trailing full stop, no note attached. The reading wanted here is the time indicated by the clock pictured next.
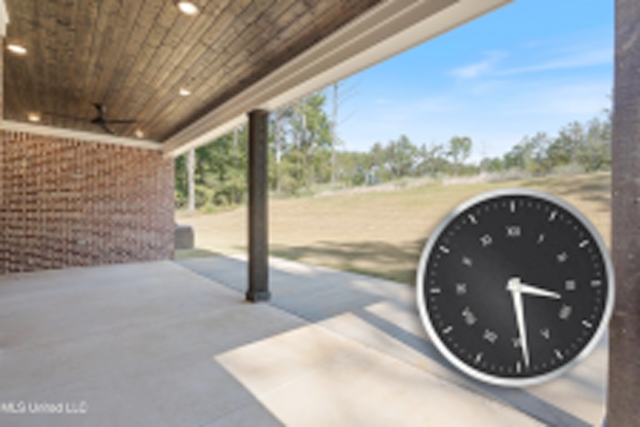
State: 3:29
